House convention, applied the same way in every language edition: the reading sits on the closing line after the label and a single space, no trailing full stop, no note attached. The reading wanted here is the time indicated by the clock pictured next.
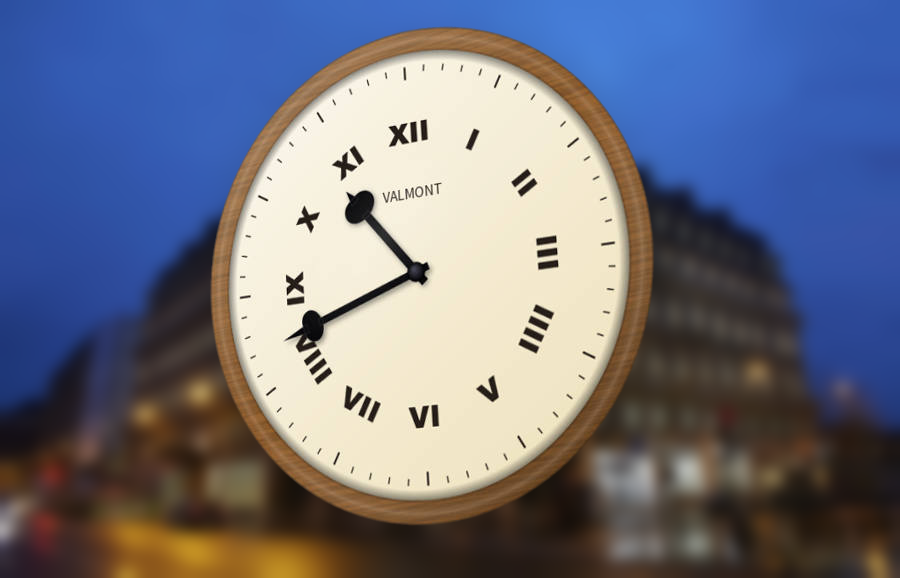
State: 10:42
